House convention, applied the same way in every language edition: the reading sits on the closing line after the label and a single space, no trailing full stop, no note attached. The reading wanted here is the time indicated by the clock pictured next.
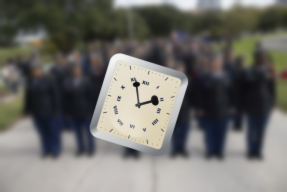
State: 1:56
